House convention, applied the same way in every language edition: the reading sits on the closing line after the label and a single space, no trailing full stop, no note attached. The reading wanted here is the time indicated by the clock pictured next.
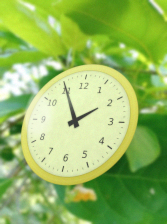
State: 1:55
